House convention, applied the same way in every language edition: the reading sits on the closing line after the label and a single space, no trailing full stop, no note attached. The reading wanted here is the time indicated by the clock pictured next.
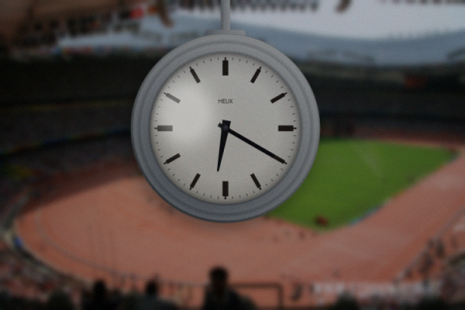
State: 6:20
